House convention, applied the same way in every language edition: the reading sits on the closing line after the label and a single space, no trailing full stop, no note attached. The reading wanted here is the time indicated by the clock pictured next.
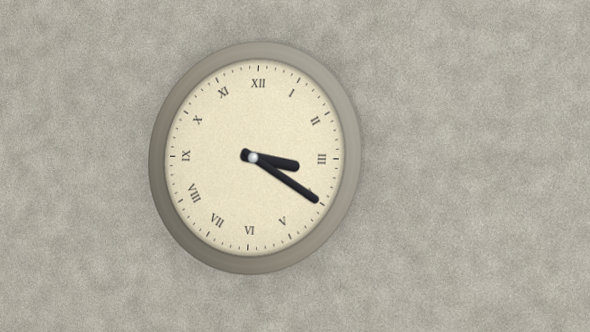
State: 3:20
